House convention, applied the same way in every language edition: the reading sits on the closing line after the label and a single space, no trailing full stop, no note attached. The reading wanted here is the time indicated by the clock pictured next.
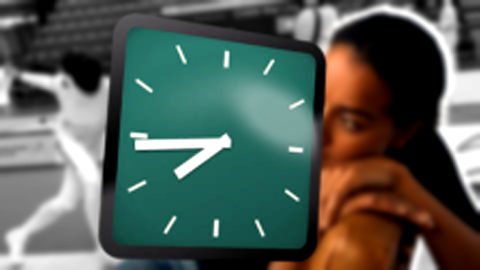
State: 7:44
